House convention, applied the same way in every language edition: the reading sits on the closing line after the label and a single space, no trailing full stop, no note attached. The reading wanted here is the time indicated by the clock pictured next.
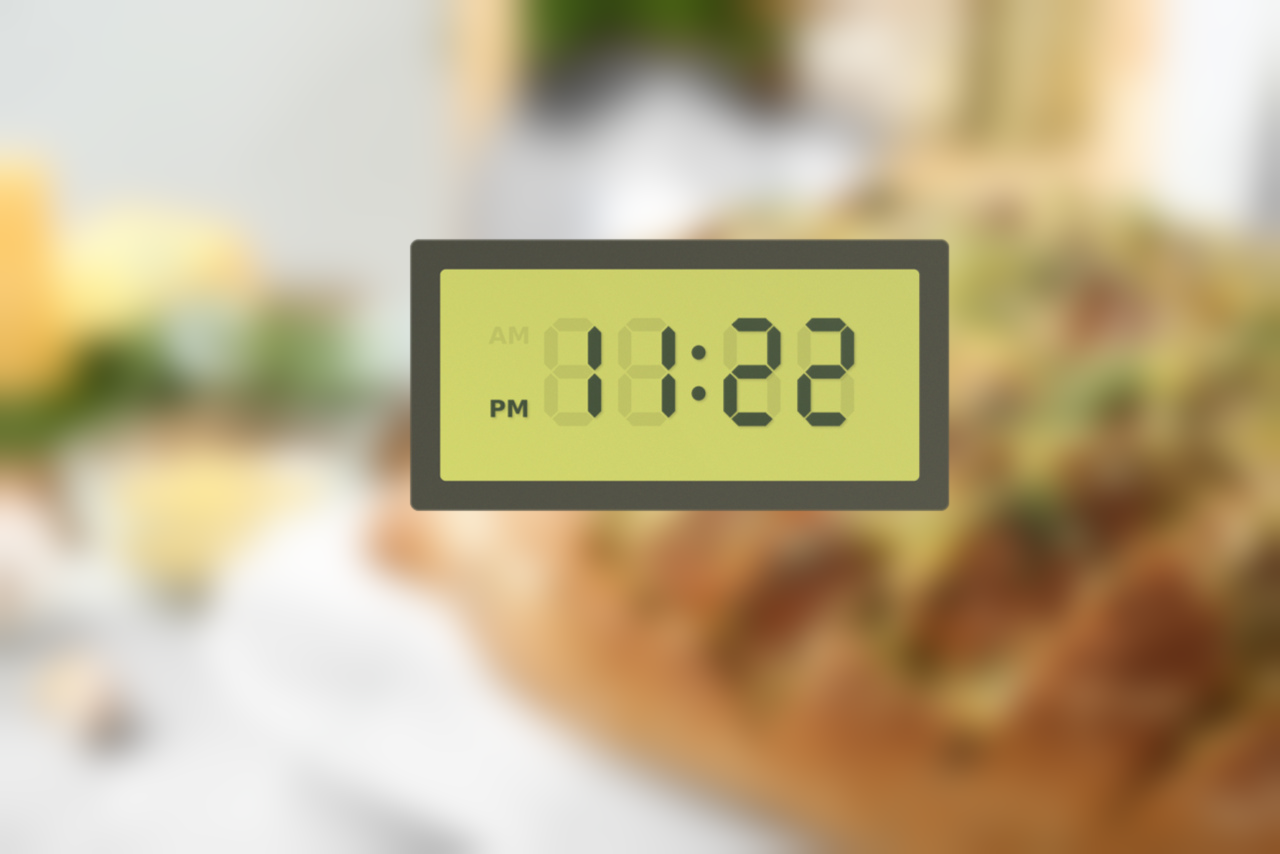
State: 11:22
